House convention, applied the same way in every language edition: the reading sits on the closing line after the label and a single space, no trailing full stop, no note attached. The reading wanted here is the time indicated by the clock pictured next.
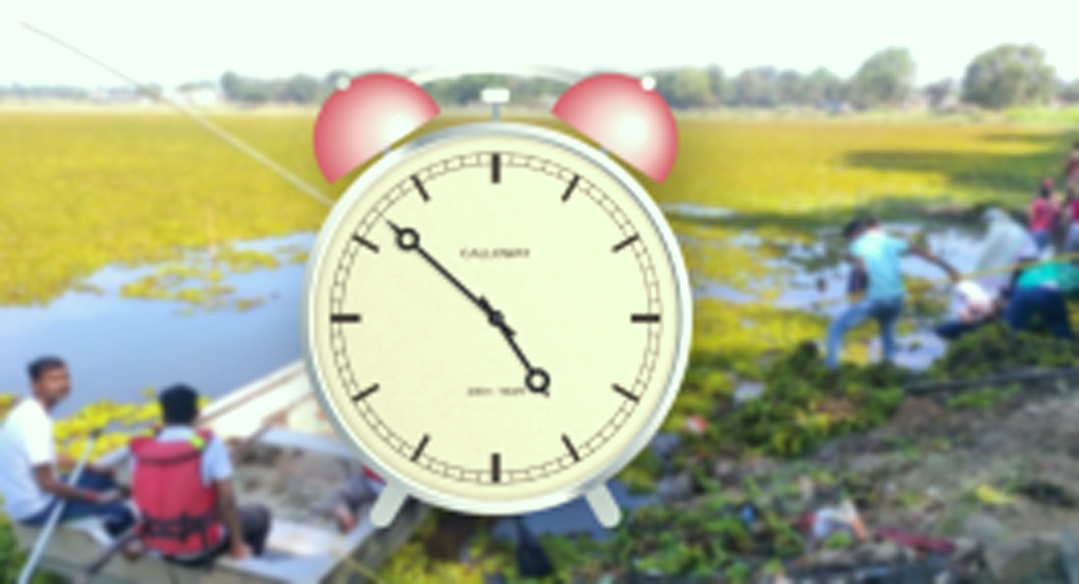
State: 4:52
